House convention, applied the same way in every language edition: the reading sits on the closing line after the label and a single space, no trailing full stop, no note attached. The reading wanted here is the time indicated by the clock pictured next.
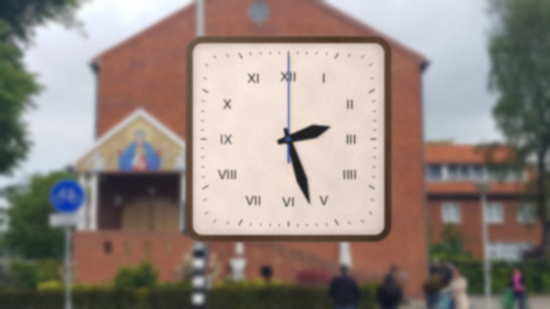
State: 2:27:00
